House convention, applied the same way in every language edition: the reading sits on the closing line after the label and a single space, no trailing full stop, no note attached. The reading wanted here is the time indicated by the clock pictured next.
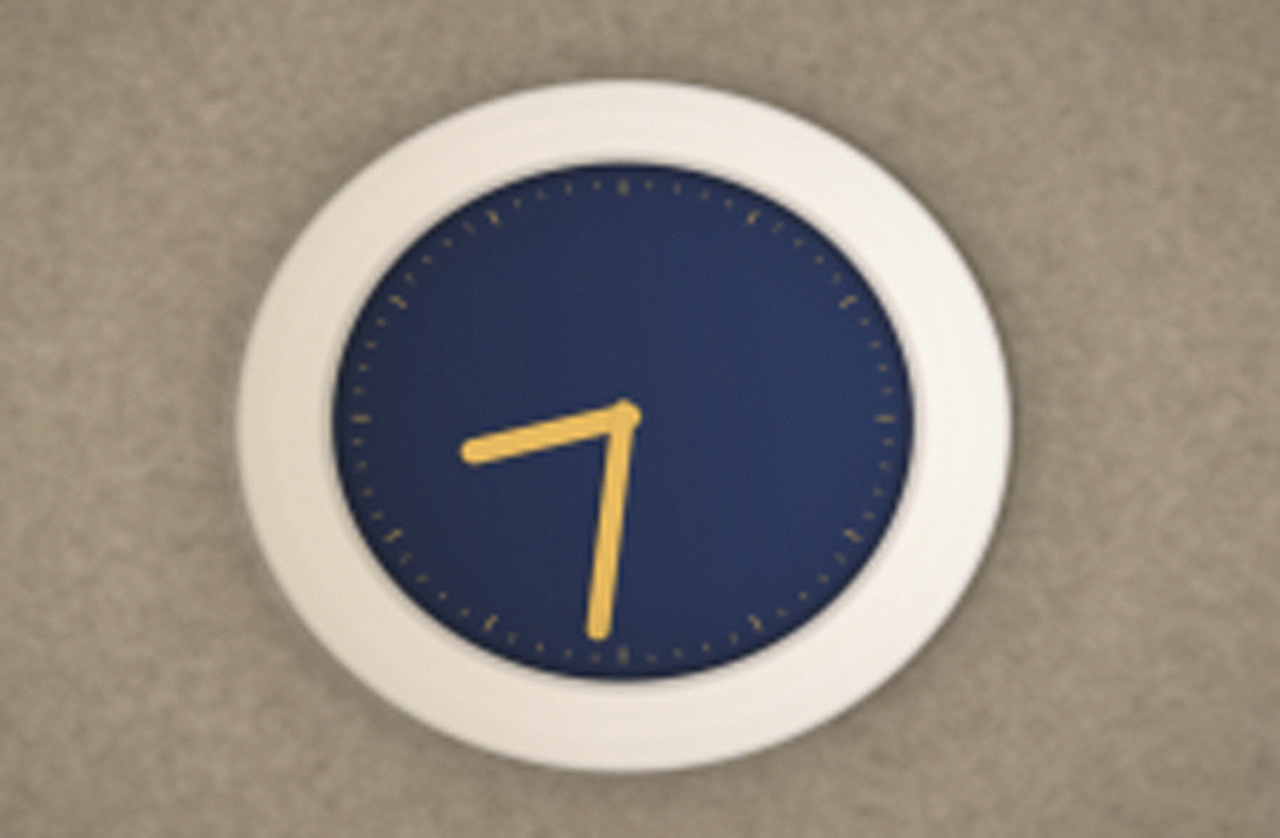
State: 8:31
